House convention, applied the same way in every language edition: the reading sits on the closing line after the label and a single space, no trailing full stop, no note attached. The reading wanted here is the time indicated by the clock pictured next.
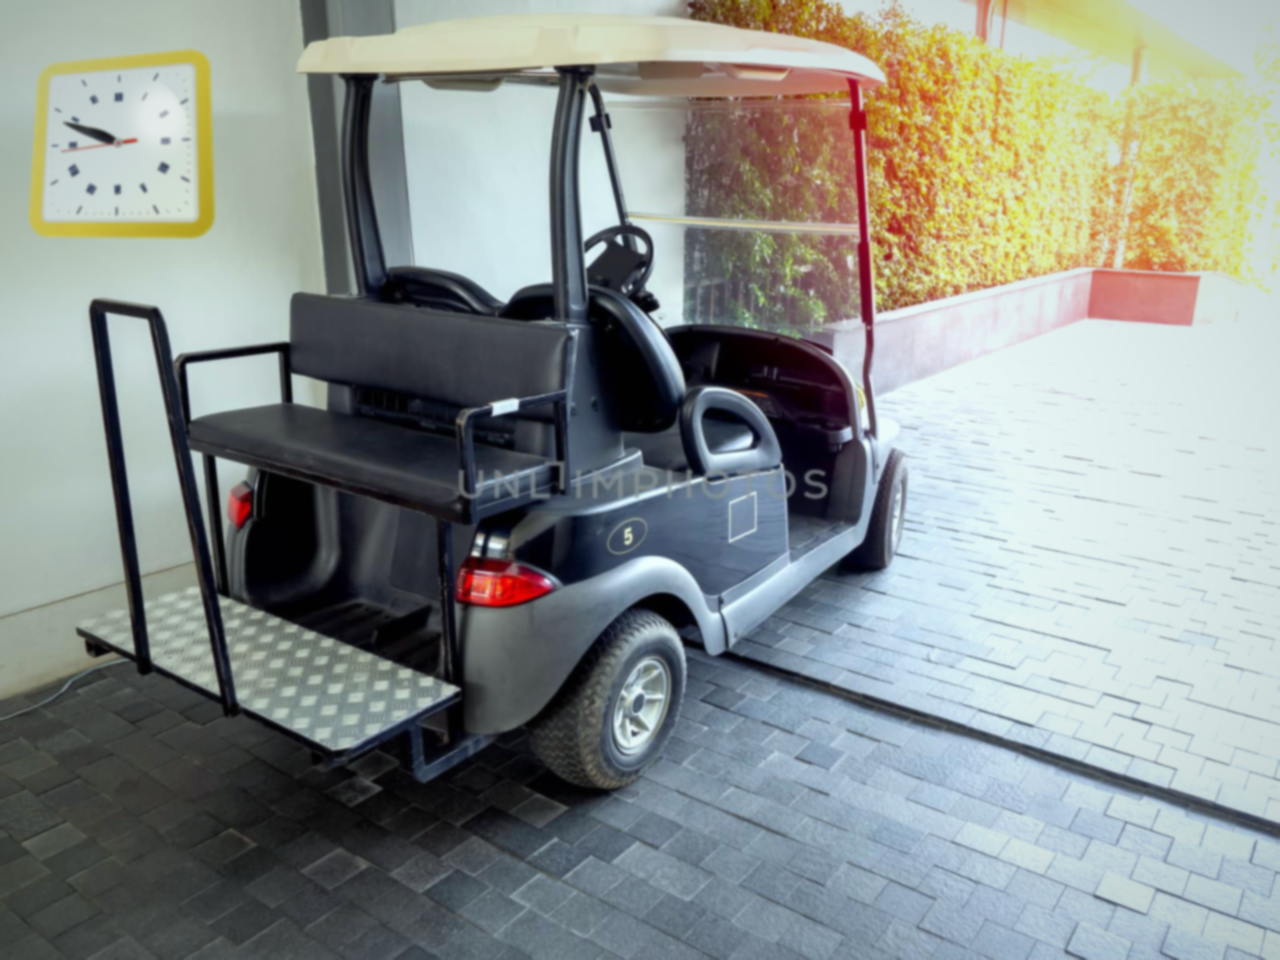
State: 9:48:44
